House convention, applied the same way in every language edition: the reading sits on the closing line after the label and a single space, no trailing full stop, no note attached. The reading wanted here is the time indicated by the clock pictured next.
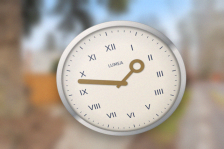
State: 1:48
